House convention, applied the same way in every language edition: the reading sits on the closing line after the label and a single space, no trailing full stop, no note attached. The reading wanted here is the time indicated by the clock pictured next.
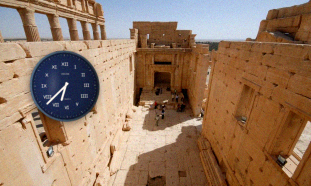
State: 6:38
